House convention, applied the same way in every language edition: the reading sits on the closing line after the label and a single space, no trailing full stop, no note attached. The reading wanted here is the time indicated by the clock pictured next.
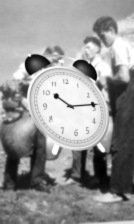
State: 10:14
